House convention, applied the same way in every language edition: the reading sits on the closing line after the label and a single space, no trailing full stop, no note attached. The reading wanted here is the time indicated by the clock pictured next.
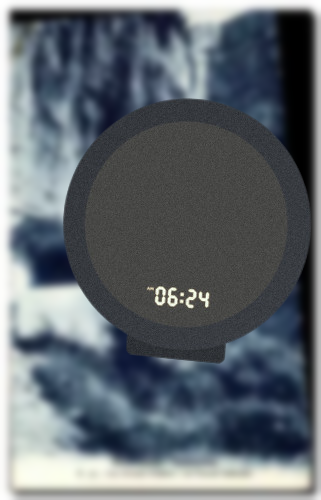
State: 6:24
